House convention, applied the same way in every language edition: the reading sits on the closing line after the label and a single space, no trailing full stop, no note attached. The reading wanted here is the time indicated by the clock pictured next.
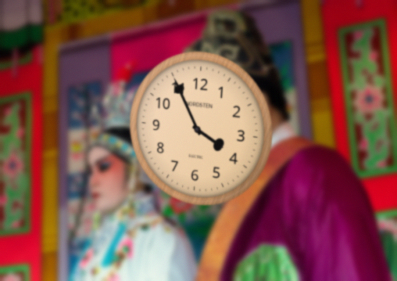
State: 3:55
